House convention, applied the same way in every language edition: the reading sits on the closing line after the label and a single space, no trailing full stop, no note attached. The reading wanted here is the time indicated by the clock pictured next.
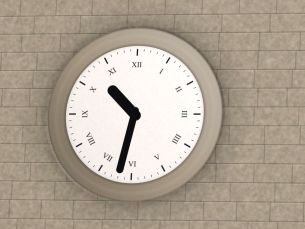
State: 10:32
